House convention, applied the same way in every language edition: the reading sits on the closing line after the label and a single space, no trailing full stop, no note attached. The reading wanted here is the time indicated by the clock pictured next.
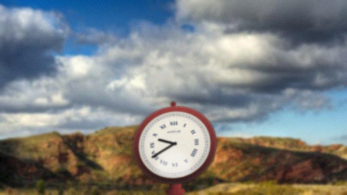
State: 9:40
